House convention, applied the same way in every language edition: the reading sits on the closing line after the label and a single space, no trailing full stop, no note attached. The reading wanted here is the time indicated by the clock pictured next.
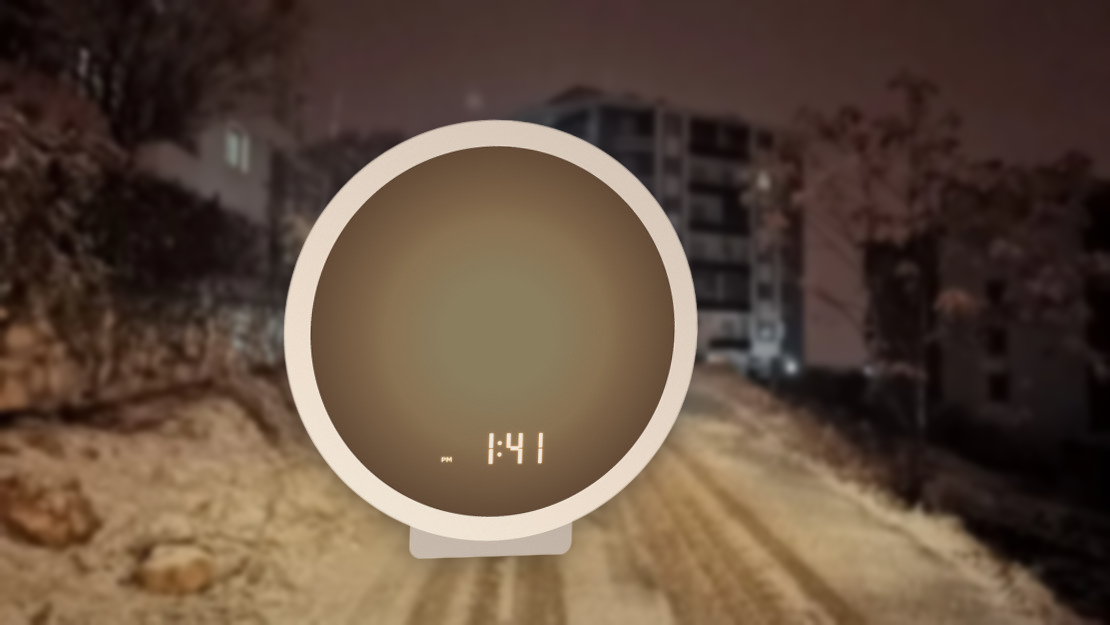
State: 1:41
